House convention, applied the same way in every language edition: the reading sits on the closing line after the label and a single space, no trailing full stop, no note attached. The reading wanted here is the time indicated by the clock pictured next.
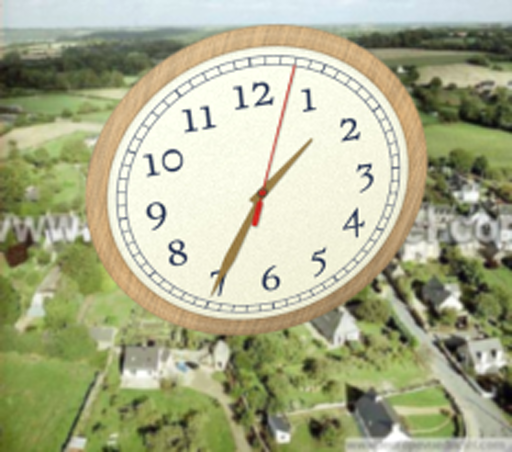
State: 1:35:03
